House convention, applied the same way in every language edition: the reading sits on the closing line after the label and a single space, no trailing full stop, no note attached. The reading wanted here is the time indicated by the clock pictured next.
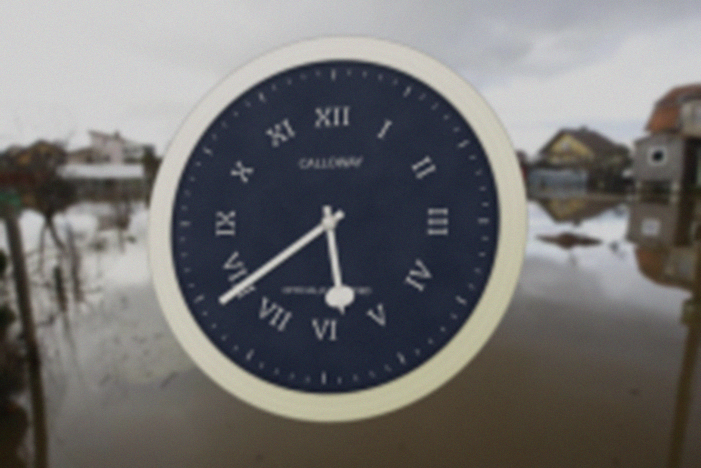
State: 5:39
